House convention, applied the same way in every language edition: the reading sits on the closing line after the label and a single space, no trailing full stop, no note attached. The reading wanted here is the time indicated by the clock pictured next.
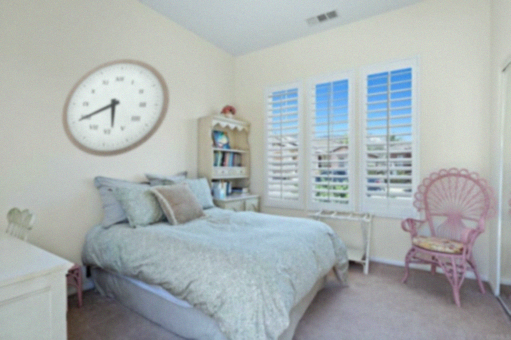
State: 5:40
